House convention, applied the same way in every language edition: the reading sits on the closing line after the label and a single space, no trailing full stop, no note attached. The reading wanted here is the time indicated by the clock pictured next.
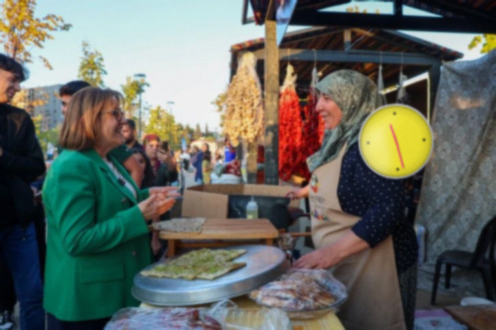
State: 11:28
